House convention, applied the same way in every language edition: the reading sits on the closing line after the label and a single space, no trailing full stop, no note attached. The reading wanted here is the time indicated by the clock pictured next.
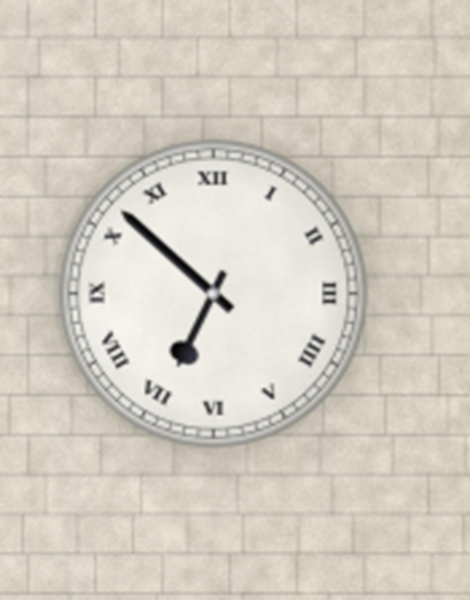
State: 6:52
